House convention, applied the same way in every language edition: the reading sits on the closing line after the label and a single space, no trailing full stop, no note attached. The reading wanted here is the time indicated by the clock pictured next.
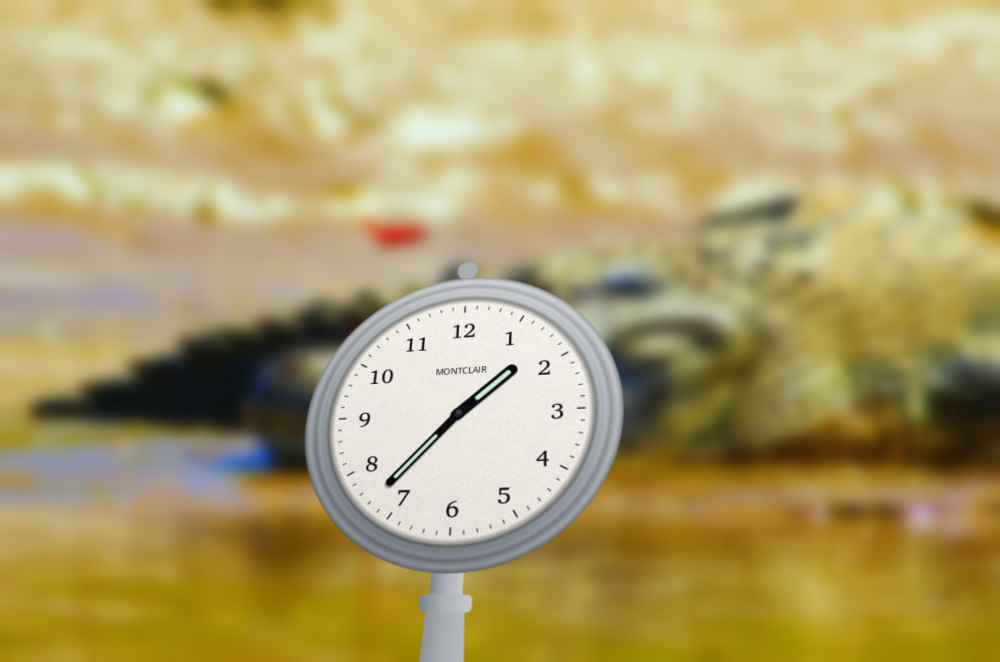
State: 1:37
